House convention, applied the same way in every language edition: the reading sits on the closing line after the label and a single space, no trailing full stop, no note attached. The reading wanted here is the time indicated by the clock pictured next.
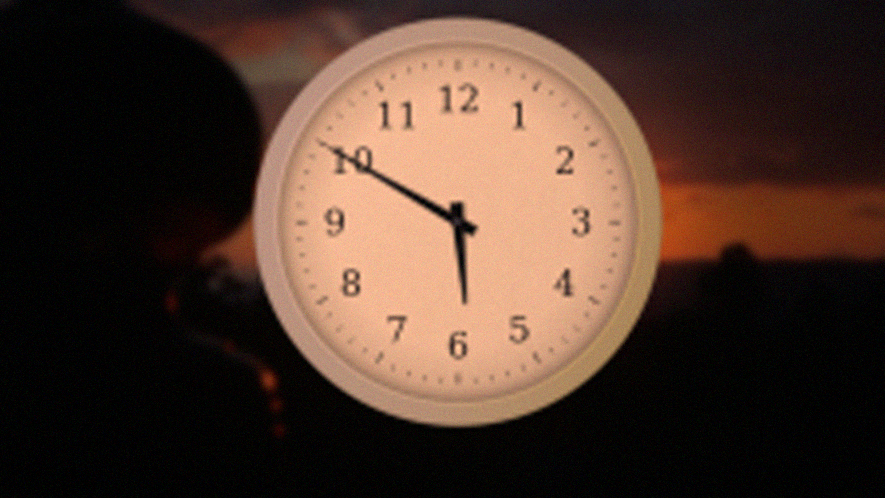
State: 5:50
